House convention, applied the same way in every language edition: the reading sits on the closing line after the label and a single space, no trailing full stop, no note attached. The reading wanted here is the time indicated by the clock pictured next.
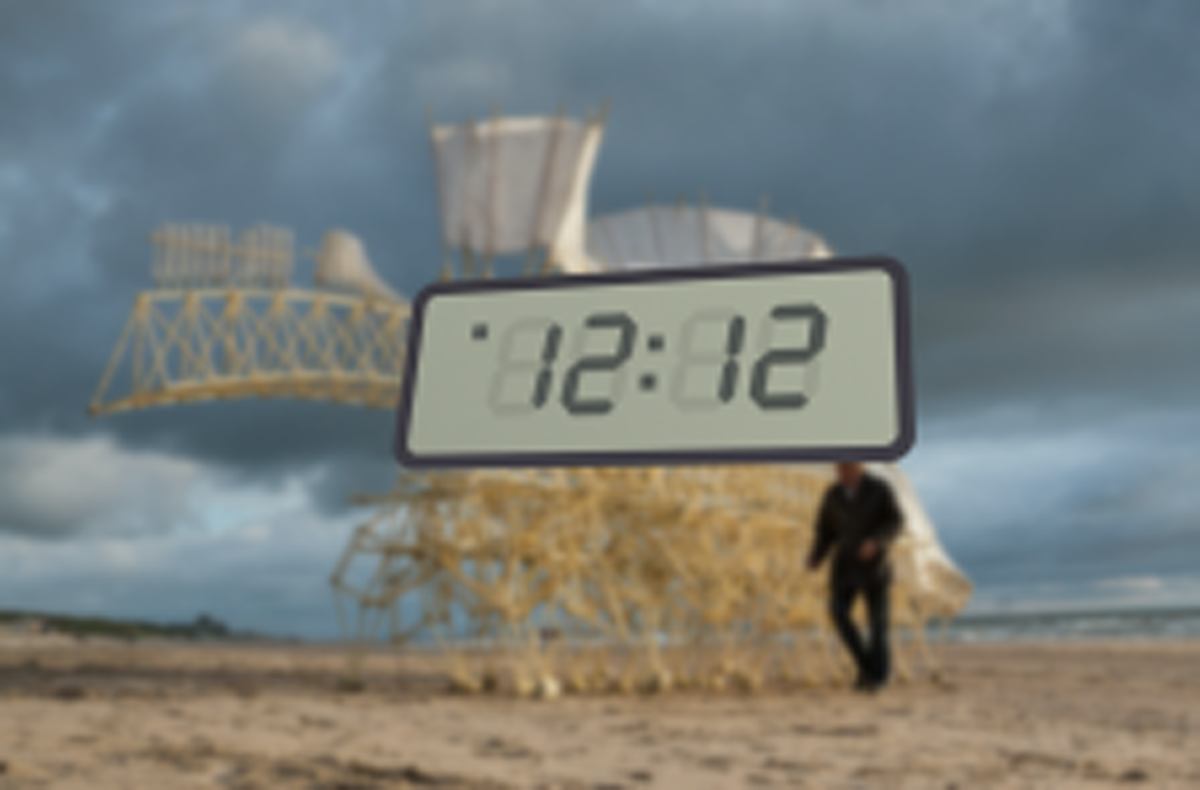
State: 12:12
